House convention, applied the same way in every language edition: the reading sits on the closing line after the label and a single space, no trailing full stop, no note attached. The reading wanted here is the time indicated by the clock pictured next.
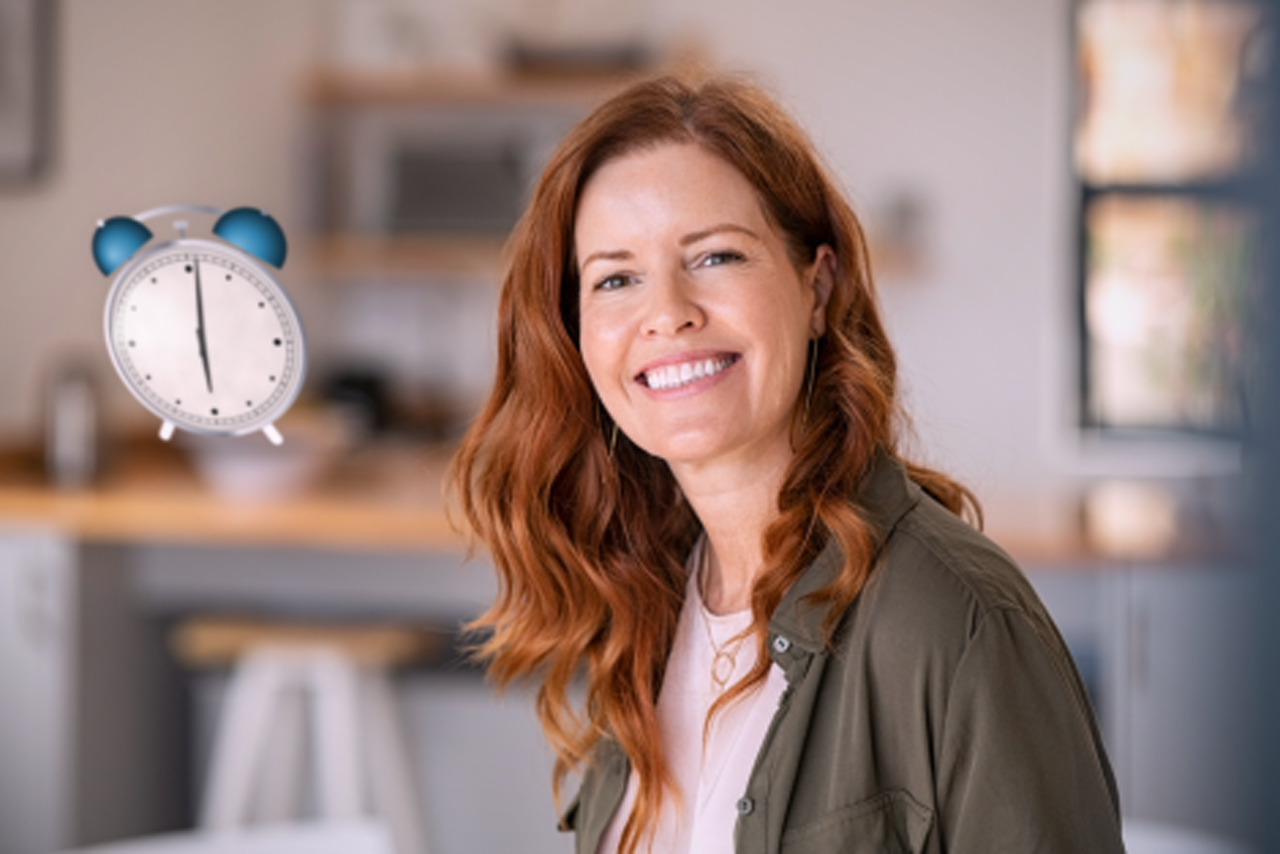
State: 6:01
